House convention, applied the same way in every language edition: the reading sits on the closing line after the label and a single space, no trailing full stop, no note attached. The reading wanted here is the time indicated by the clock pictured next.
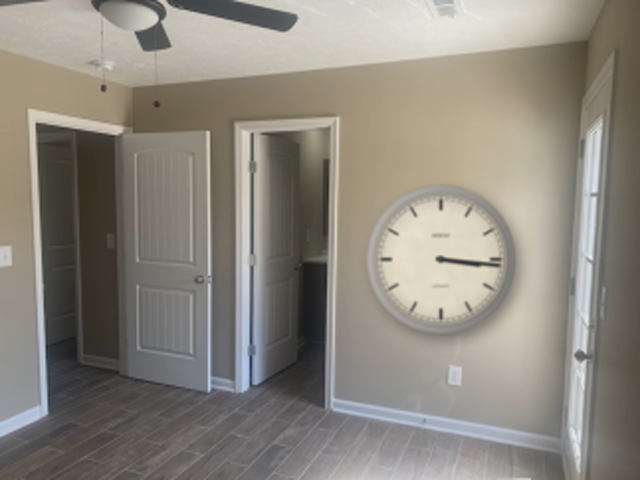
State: 3:16
